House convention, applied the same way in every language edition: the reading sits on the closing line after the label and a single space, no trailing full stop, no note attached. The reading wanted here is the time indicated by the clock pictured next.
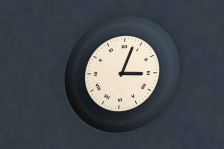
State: 3:03
